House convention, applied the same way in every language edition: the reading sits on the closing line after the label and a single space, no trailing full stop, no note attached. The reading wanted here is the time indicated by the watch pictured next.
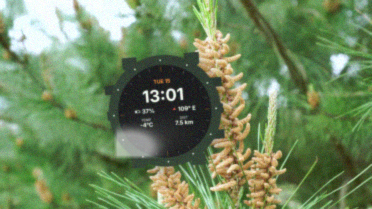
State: 13:01
